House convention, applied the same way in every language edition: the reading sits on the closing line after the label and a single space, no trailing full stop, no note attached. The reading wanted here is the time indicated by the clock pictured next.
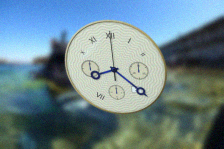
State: 8:22
